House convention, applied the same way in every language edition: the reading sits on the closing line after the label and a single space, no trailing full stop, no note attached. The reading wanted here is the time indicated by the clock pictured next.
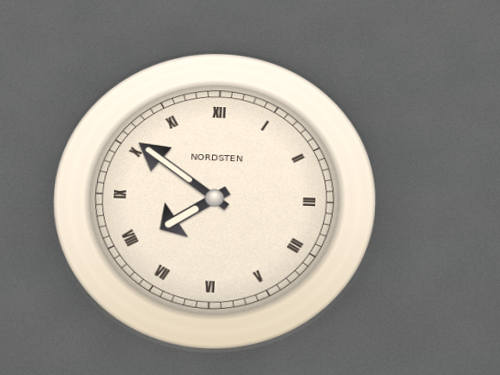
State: 7:51
